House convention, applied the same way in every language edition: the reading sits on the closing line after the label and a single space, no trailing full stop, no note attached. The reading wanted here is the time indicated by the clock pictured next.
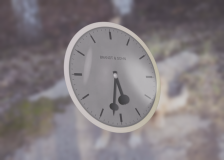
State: 5:32
